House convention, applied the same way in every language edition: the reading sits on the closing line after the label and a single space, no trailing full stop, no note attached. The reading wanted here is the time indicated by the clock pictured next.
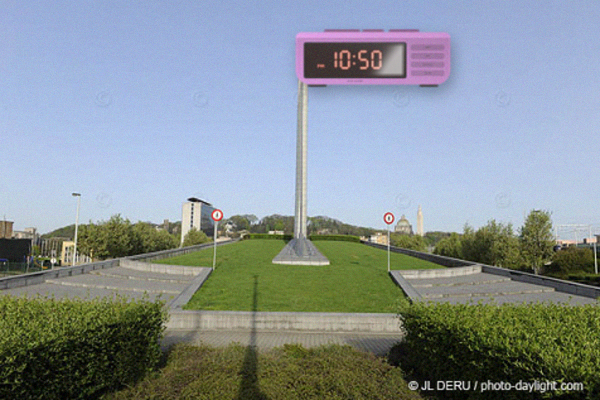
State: 10:50
